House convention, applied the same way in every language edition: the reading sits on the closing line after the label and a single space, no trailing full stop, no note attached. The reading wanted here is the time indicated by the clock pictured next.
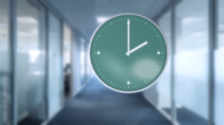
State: 2:00
